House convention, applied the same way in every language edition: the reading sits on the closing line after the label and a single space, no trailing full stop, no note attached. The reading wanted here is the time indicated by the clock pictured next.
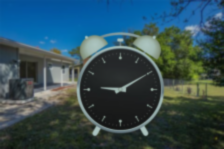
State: 9:10
